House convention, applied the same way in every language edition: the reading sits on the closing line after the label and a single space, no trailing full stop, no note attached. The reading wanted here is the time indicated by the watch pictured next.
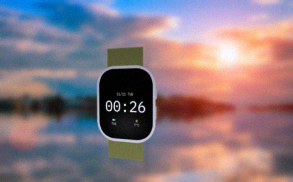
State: 0:26
